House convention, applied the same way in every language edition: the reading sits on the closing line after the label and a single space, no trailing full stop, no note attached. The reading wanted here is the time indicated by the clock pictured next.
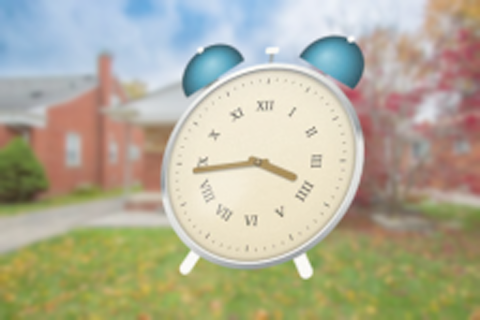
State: 3:44
